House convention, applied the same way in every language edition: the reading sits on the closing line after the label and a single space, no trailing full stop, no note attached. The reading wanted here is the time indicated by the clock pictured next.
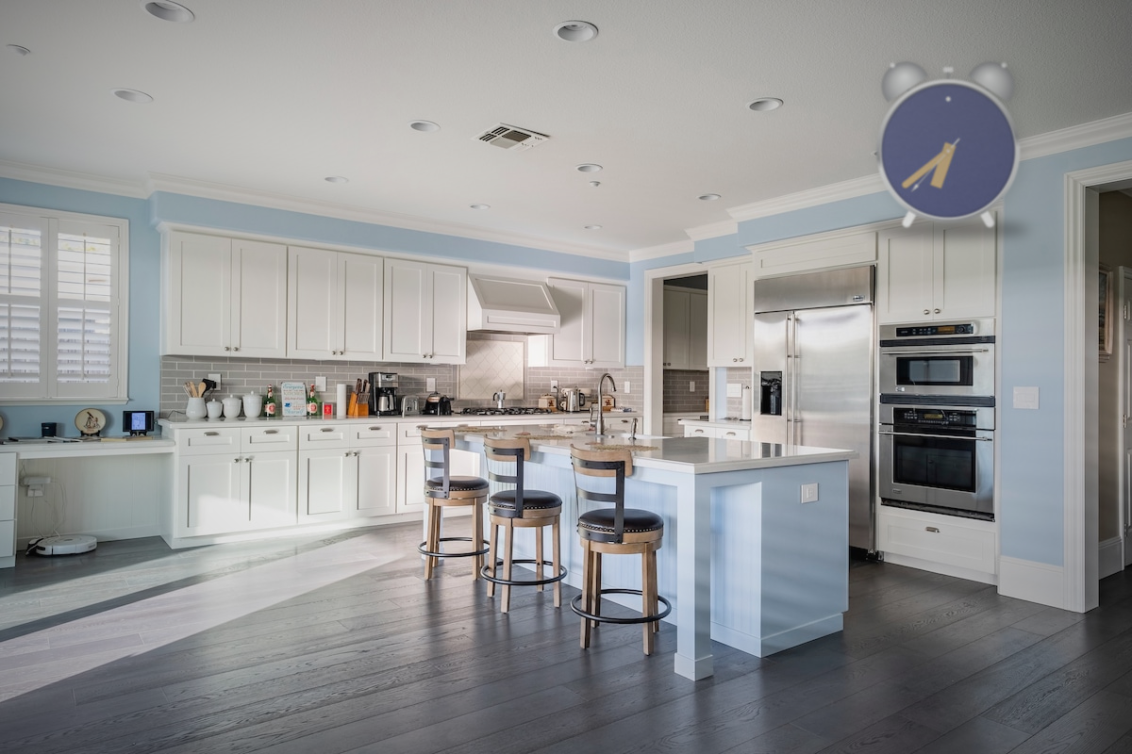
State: 6:38:37
